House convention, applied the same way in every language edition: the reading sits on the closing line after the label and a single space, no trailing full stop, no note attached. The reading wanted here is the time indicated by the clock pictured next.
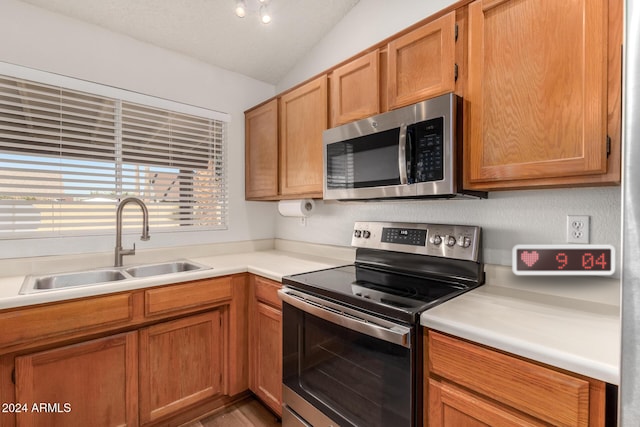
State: 9:04
